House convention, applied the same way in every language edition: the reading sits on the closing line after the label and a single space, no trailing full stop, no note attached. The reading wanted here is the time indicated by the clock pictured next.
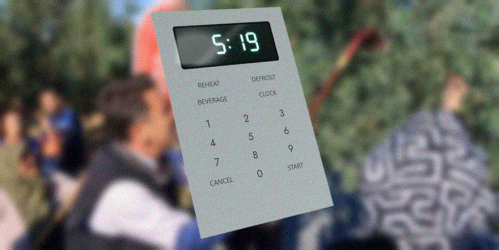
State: 5:19
